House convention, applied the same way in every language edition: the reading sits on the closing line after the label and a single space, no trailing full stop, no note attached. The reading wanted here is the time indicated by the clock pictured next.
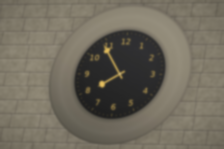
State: 7:54
